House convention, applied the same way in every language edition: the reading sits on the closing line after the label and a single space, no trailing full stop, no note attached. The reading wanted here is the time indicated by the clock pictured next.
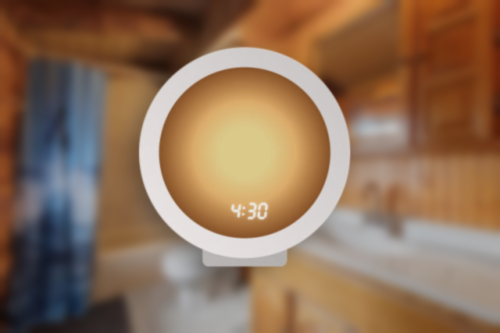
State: 4:30
